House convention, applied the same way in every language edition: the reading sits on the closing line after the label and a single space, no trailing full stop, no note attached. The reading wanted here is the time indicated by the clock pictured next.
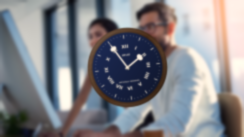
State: 1:55
